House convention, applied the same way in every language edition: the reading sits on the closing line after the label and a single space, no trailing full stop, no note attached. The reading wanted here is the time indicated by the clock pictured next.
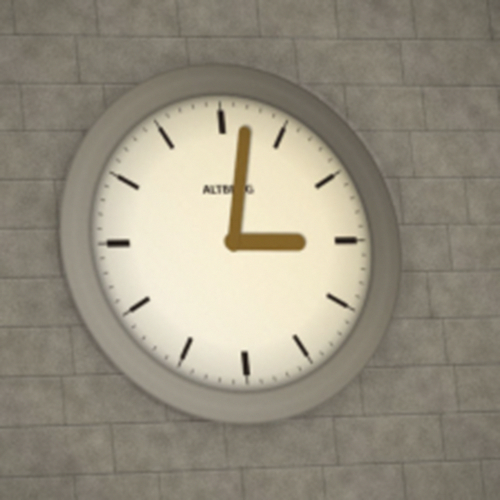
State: 3:02
